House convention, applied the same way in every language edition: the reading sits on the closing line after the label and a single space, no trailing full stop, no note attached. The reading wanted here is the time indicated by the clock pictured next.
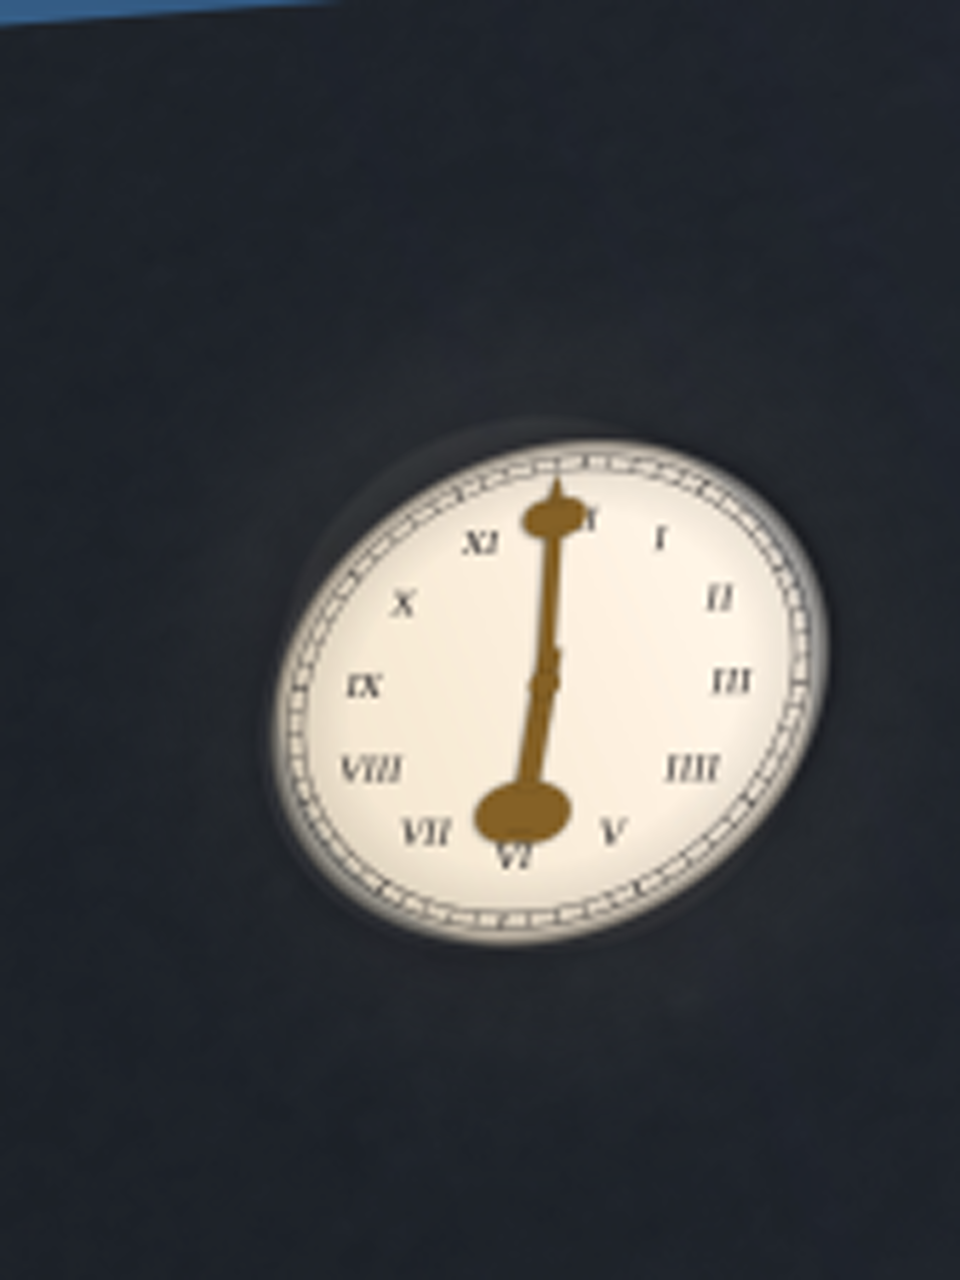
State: 5:59
